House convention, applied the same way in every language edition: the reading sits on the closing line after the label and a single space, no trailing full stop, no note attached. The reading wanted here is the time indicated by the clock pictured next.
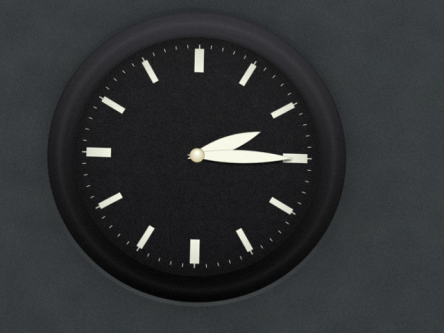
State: 2:15
